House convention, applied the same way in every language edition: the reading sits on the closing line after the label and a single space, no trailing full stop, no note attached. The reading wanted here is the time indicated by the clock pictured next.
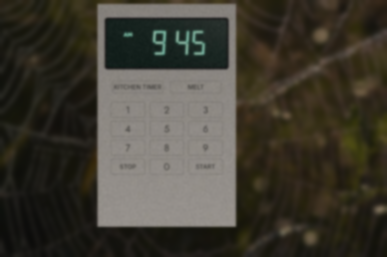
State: 9:45
